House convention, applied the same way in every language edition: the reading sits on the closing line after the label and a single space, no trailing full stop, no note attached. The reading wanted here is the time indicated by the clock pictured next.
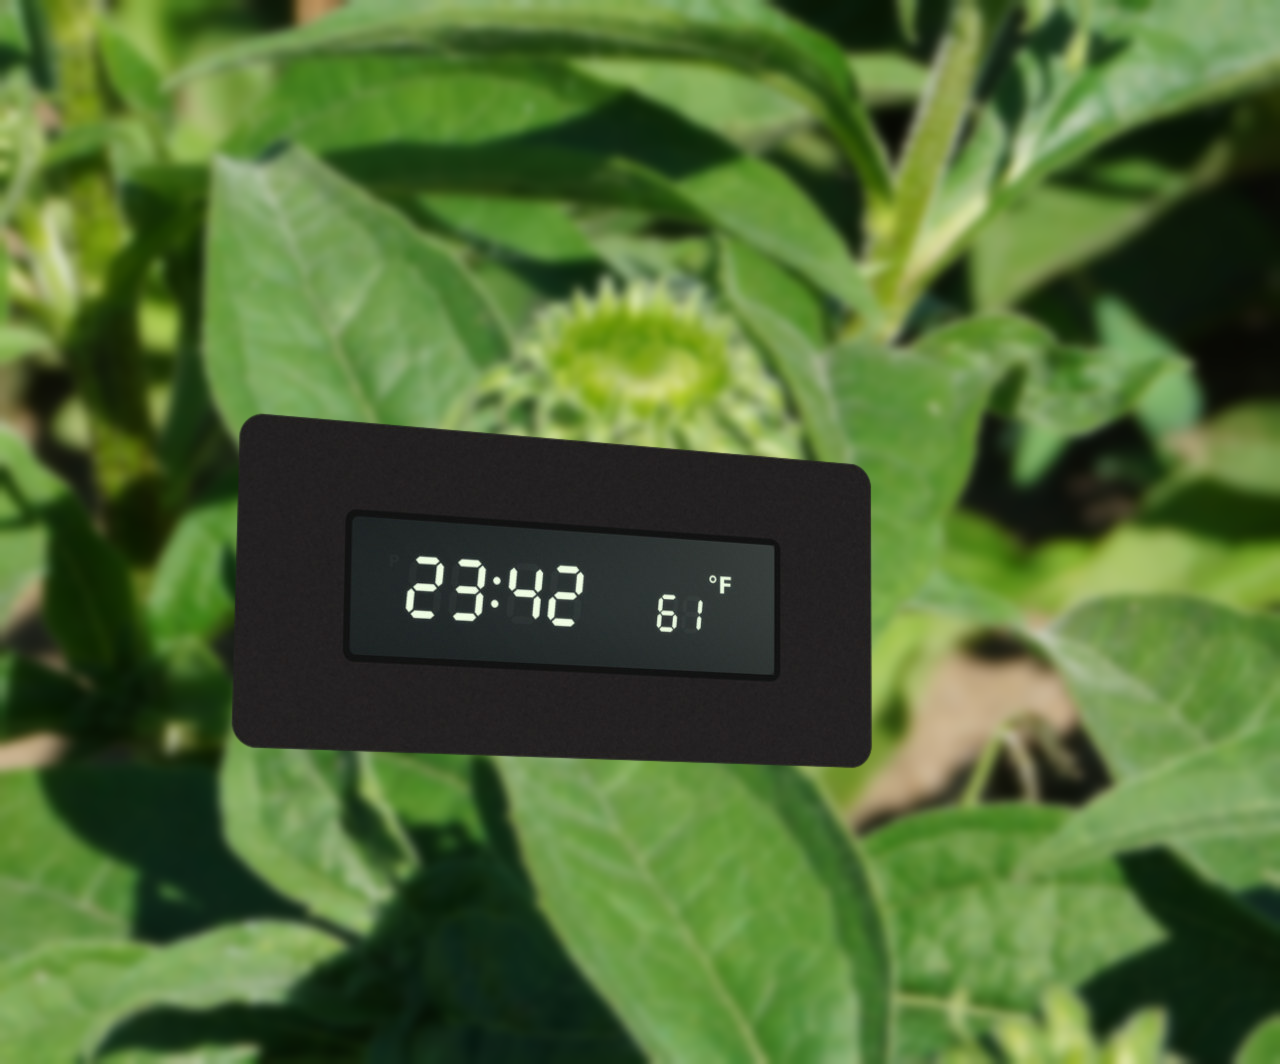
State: 23:42
